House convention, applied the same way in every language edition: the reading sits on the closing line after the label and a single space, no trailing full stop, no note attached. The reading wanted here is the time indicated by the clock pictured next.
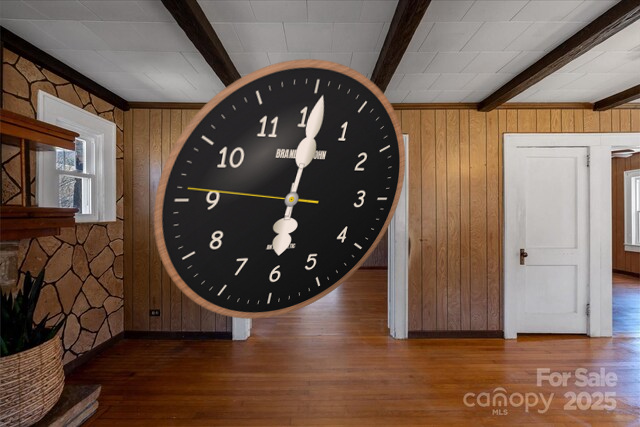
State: 6:00:46
